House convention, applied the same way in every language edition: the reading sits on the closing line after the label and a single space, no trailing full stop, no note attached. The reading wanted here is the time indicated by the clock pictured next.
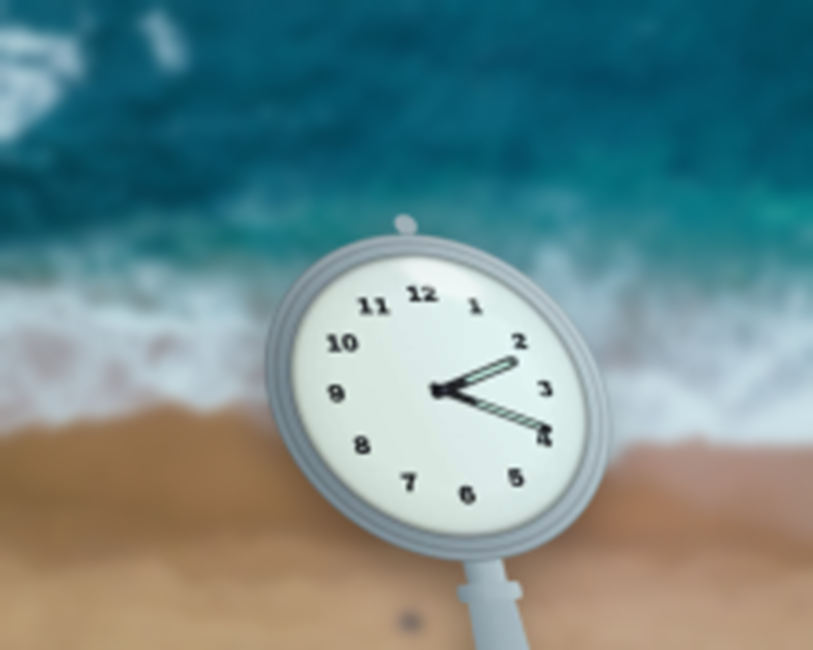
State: 2:19
